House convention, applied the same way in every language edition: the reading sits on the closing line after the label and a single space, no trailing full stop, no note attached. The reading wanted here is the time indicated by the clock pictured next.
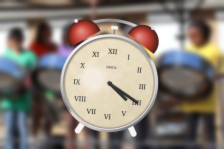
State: 4:20
